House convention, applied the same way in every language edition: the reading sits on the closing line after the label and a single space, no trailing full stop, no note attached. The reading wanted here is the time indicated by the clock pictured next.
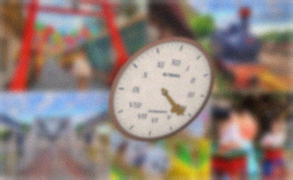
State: 4:21
